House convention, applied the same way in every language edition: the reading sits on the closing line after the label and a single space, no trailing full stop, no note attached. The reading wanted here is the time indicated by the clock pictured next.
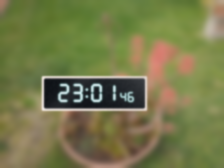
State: 23:01:46
